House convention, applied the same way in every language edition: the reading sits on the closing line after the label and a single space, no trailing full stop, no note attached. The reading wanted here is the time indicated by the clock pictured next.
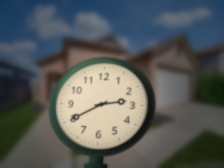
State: 2:40
